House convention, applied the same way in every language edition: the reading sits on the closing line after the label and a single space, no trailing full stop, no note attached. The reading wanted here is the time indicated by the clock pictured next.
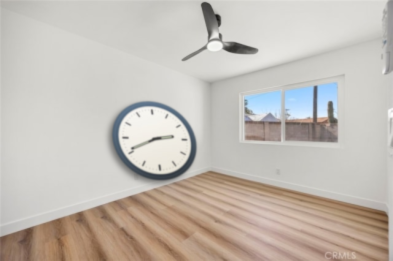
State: 2:41
